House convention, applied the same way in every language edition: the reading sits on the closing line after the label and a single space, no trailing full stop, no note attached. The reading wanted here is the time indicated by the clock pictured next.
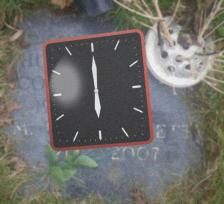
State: 6:00
